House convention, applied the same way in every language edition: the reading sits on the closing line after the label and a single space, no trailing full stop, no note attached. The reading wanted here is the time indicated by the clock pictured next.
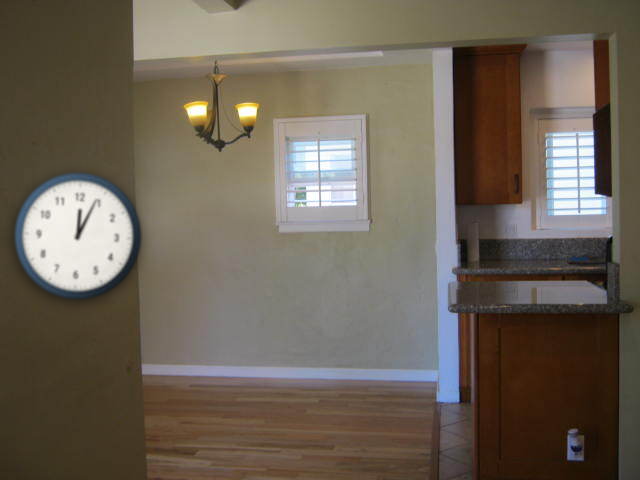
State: 12:04
